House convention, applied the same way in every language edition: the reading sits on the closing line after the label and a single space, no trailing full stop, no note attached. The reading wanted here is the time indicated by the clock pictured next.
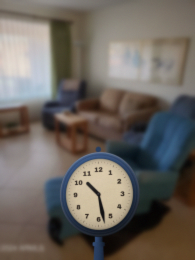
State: 10:28
